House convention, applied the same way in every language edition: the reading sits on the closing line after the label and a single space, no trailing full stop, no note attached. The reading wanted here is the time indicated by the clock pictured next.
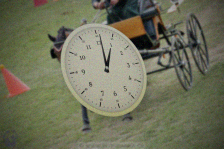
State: 1:01
